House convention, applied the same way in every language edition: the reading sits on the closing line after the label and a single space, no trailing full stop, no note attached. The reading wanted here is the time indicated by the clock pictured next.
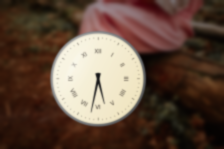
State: 5:32
